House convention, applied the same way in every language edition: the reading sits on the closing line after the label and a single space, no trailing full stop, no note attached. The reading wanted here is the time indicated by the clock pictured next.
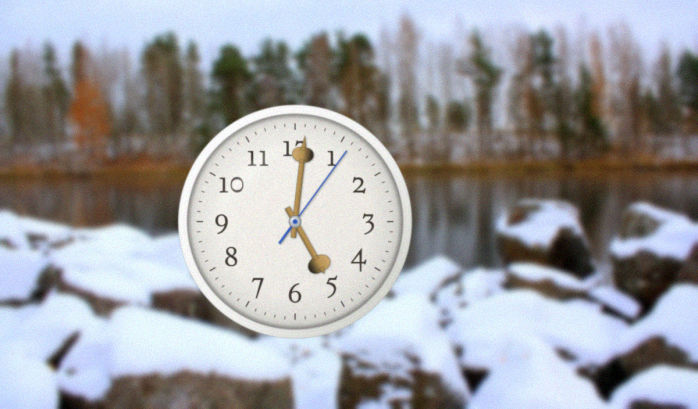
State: 5:01:06
